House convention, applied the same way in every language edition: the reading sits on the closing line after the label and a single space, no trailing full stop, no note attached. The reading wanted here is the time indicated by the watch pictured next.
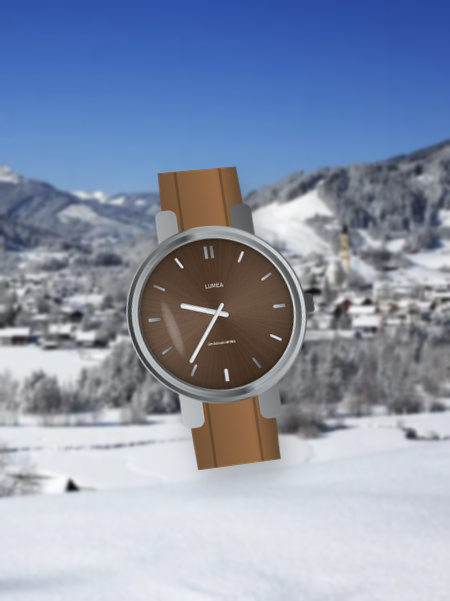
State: 9:36
